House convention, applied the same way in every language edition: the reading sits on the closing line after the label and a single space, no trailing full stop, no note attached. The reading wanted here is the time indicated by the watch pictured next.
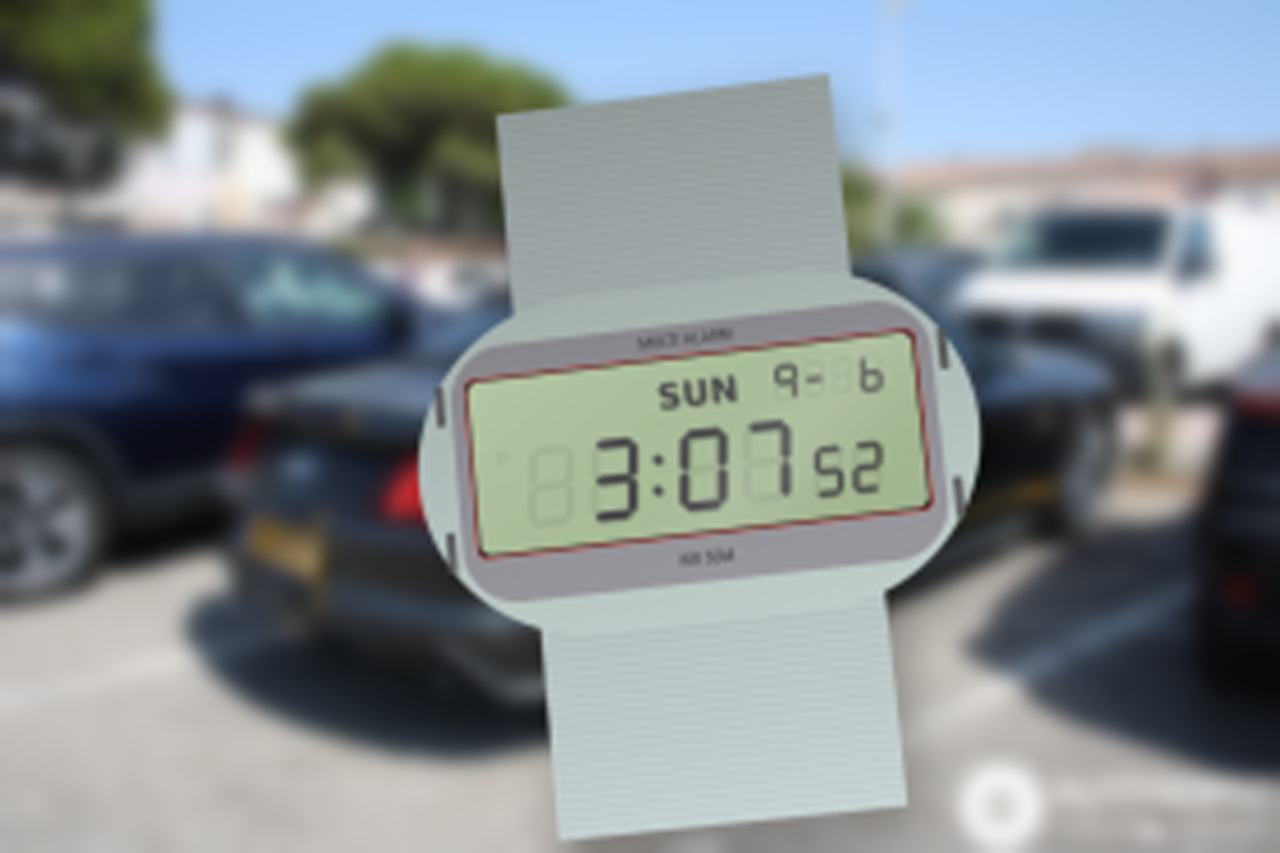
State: 3:07:52
